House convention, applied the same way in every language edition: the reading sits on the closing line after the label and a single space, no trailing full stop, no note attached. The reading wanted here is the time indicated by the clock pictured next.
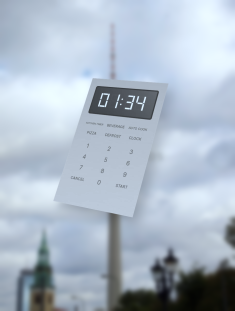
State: 1:34
